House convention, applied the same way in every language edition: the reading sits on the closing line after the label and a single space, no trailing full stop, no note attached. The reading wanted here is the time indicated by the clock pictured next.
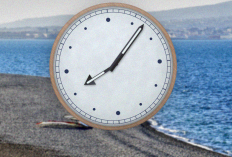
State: 8:07
